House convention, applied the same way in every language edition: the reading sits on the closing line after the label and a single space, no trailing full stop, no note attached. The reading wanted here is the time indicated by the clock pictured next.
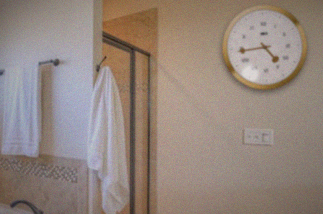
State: 4:44
